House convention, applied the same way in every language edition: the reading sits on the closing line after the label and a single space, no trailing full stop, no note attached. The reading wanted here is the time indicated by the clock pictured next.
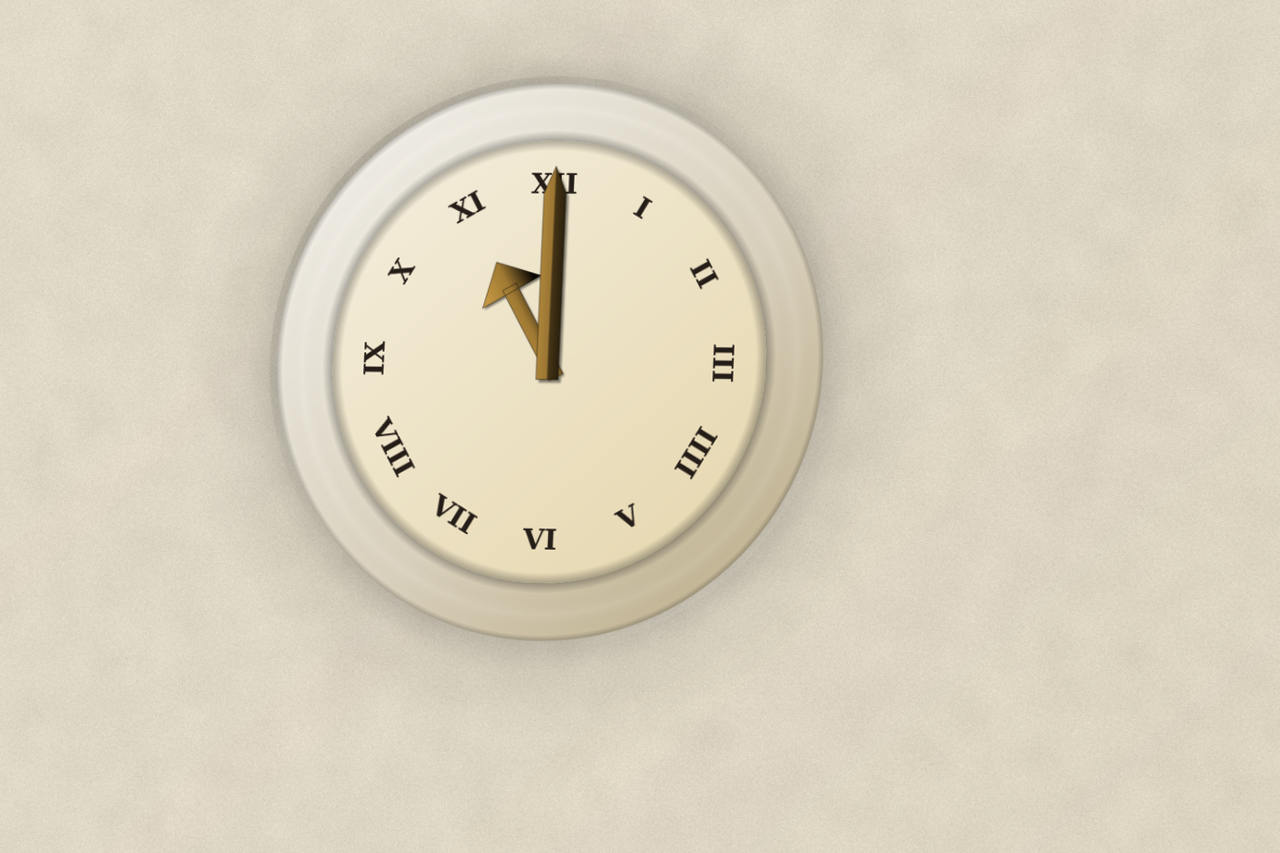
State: 11:00
